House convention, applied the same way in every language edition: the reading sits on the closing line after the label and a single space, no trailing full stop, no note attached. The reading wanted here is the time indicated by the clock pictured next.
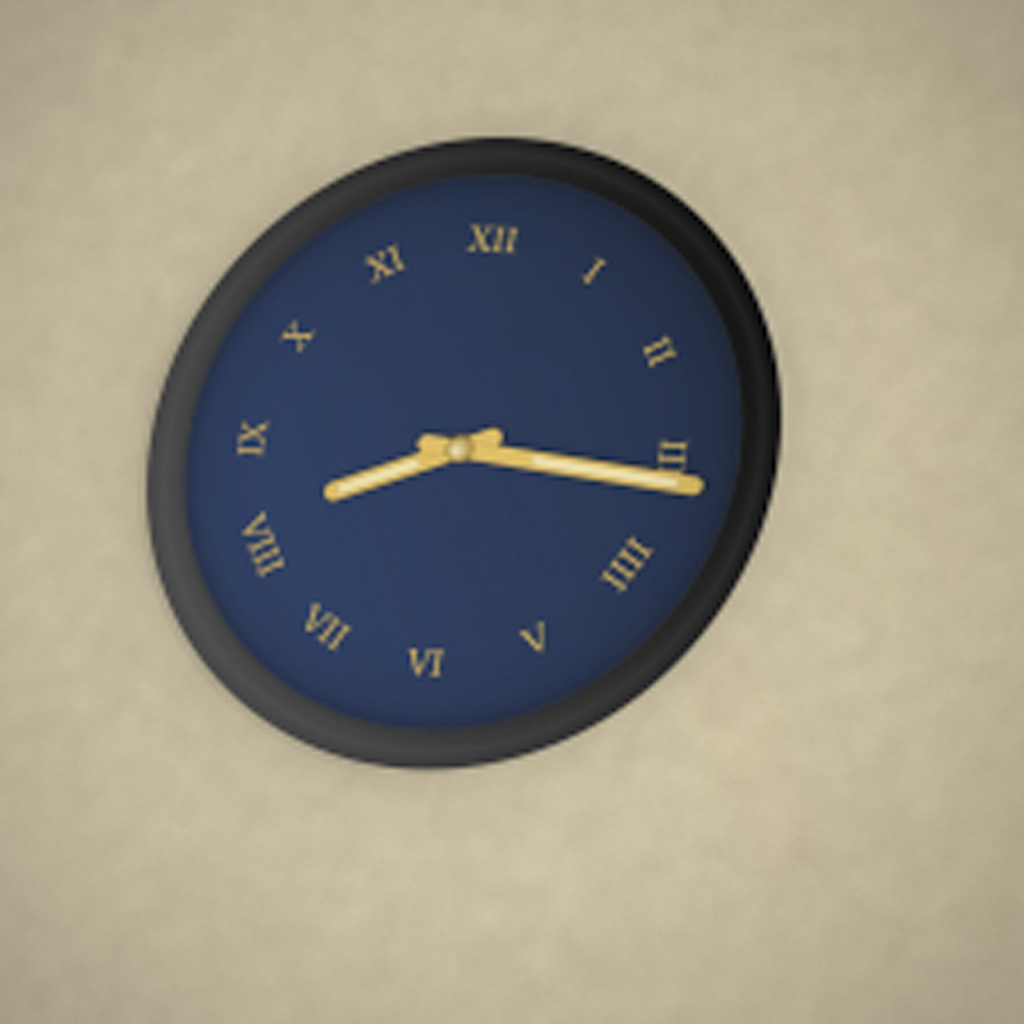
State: 8:16
